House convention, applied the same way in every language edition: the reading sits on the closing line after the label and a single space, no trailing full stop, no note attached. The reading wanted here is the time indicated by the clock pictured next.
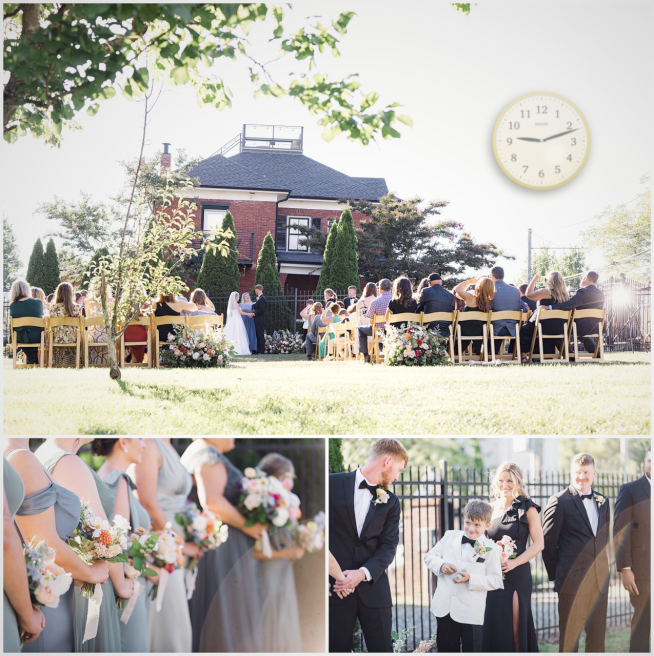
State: 9:12
